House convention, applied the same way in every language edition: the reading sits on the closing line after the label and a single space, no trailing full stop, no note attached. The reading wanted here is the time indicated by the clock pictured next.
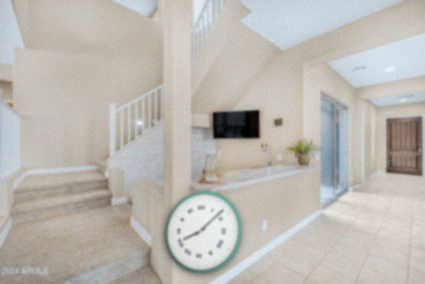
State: 8:08
